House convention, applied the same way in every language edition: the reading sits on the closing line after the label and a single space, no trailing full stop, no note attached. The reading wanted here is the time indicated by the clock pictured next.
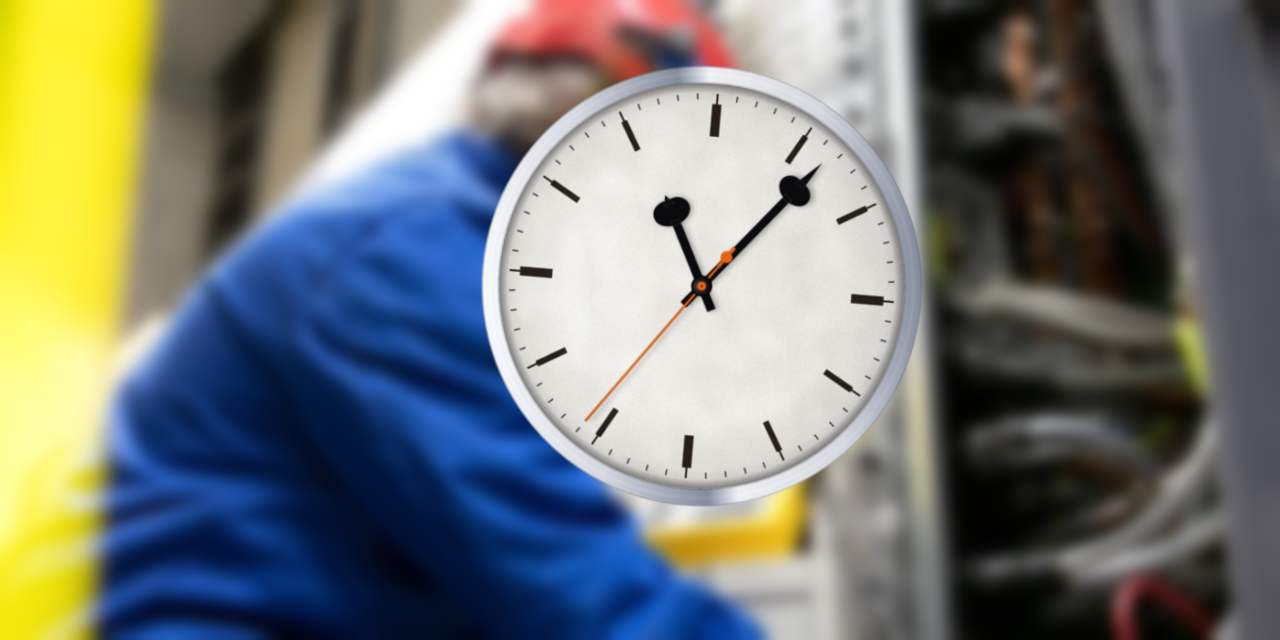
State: 11:06:36
